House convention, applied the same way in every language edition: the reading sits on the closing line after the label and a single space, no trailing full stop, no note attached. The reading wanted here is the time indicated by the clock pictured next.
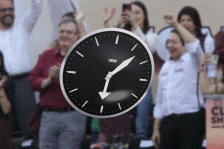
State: 6:07
